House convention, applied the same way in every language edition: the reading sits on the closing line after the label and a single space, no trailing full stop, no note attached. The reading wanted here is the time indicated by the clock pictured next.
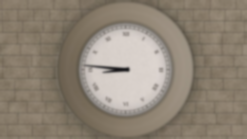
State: 8:46
